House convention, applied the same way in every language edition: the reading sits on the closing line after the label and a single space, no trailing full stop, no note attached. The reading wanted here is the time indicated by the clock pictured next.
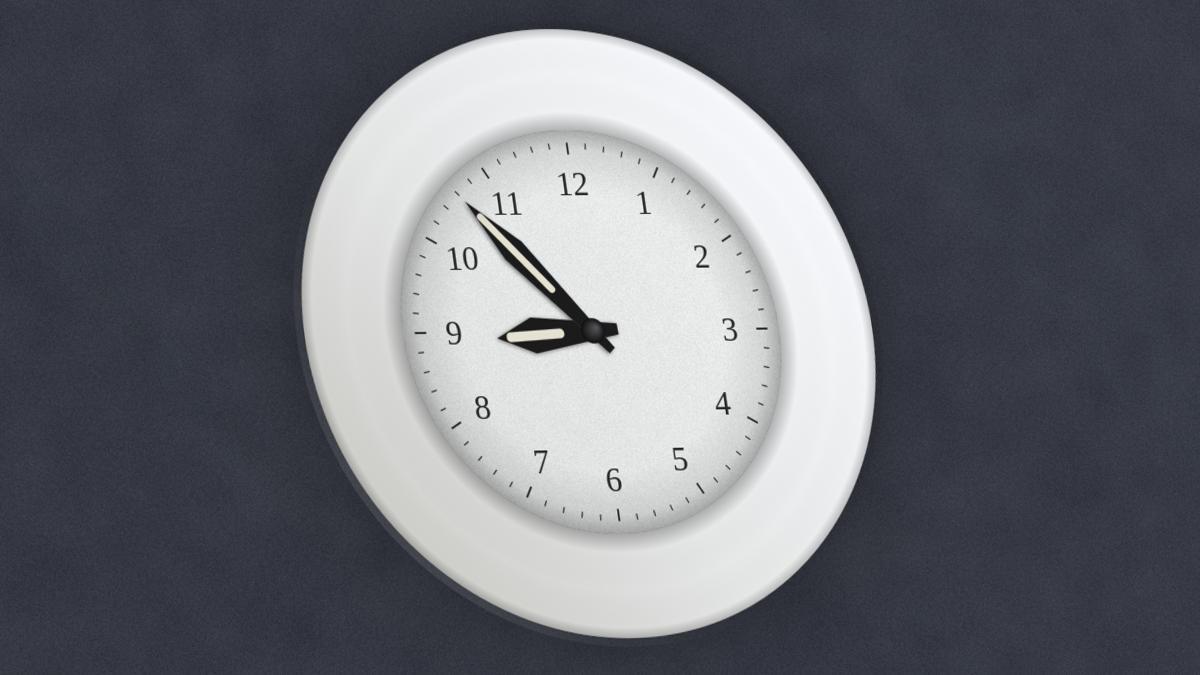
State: 8:53
